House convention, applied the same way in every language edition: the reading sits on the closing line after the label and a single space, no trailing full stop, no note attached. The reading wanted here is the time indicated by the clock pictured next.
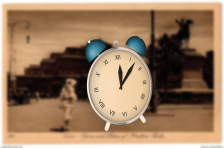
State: 12:07
